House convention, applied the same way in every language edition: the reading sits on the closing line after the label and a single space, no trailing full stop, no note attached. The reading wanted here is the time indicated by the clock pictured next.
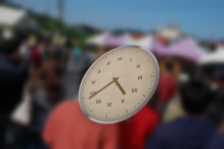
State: 4:39
